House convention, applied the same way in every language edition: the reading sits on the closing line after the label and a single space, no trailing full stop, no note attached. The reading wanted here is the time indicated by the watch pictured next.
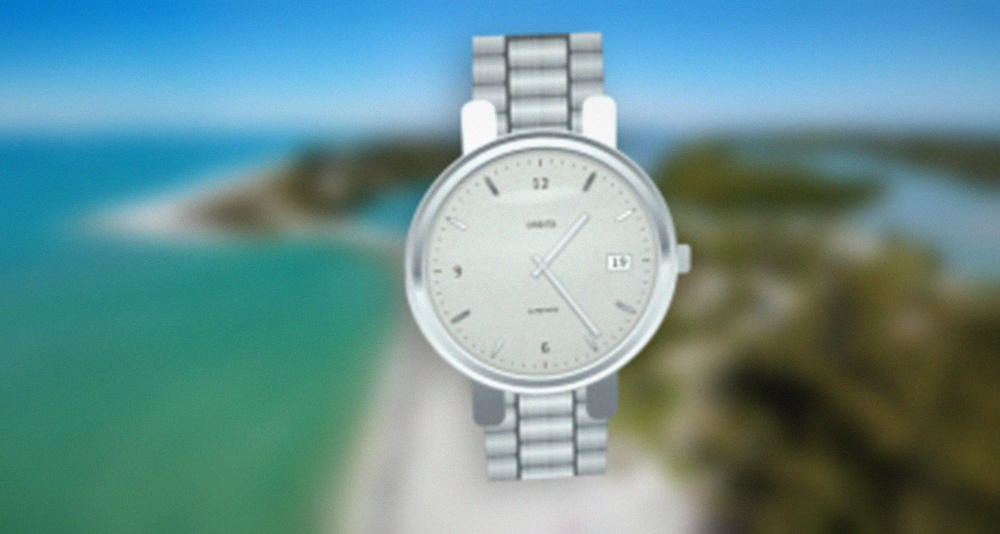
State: 1:24
